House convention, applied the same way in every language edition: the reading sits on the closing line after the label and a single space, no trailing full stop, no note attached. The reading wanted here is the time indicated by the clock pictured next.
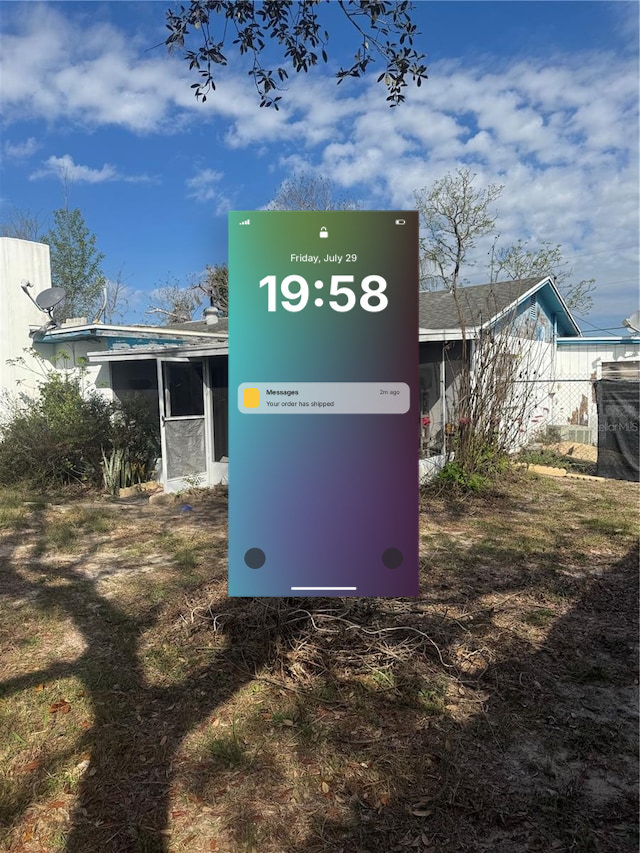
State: 19:58
